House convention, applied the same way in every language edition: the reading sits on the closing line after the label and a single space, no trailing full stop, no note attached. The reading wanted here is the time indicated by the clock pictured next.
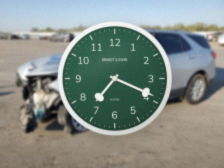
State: 7:19
